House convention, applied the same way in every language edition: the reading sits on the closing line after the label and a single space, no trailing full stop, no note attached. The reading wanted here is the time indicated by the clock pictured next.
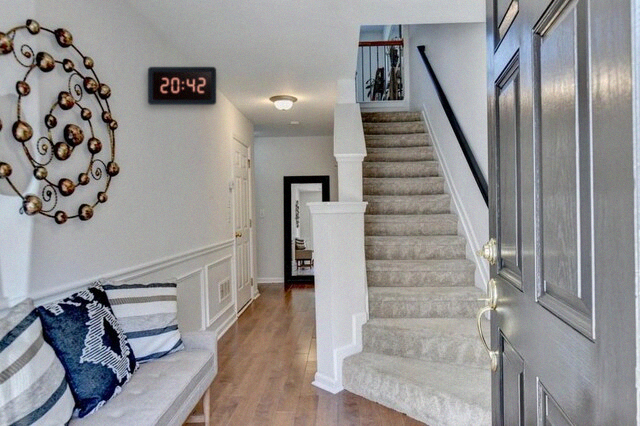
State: 20:42
